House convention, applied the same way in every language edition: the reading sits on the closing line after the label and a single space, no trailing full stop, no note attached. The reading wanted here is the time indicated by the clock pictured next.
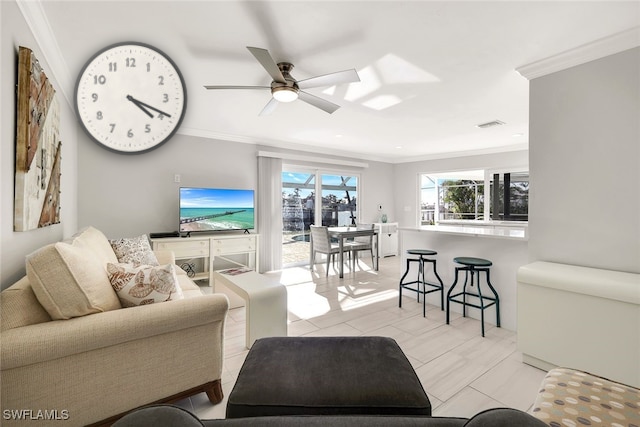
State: 4:19
